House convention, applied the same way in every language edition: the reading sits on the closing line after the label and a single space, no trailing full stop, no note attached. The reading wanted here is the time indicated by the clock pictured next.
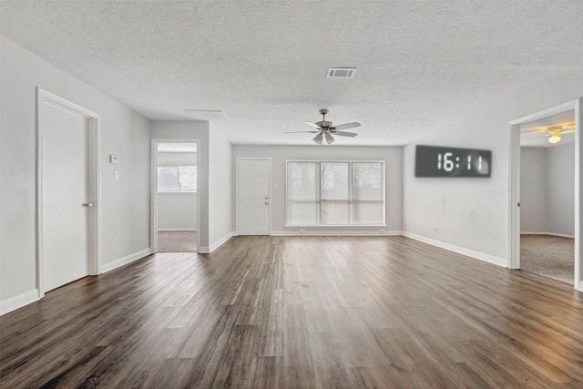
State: 16:11
